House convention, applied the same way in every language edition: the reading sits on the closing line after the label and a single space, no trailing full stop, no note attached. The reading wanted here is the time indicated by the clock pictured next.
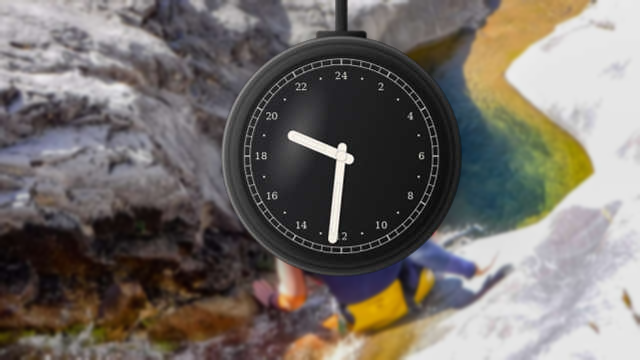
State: 19:31
